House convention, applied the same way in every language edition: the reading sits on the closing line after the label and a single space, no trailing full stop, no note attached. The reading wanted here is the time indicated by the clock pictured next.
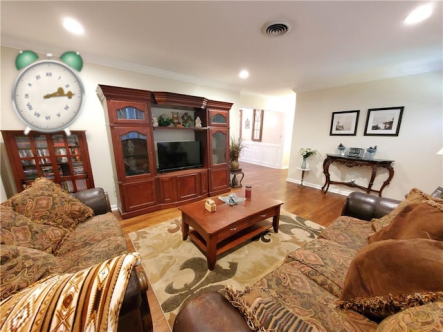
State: 2:14
